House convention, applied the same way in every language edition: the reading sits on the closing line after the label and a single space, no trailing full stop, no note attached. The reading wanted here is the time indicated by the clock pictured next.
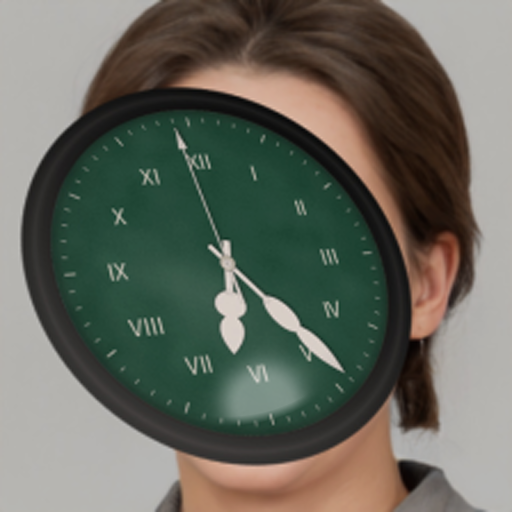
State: 6:23:59
